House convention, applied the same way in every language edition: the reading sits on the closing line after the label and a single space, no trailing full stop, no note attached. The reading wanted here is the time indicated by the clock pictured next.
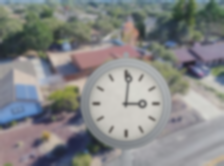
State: 3:01
